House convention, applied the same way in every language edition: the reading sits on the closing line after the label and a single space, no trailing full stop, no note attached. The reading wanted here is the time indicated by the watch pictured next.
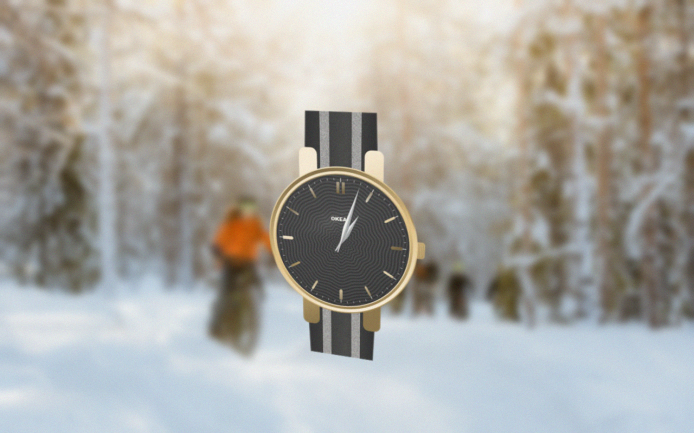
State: 1:03
